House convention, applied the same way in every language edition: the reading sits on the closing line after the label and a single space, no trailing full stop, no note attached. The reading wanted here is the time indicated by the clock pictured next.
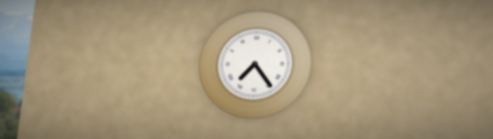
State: 7:24
